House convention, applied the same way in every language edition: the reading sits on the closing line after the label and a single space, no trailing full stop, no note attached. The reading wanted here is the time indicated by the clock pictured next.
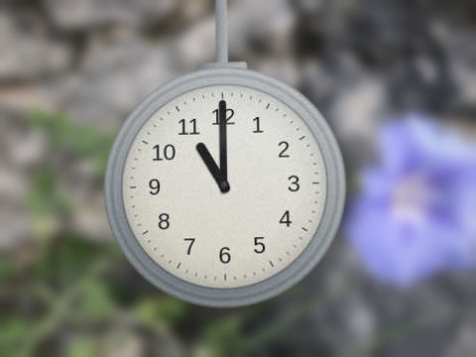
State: 11:00
